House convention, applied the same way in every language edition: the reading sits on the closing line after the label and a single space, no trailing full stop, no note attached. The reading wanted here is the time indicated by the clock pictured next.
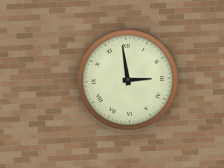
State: 2:59
